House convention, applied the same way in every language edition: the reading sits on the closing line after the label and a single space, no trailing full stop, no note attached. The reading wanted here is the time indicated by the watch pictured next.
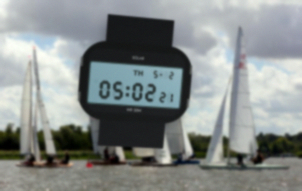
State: 5:02
